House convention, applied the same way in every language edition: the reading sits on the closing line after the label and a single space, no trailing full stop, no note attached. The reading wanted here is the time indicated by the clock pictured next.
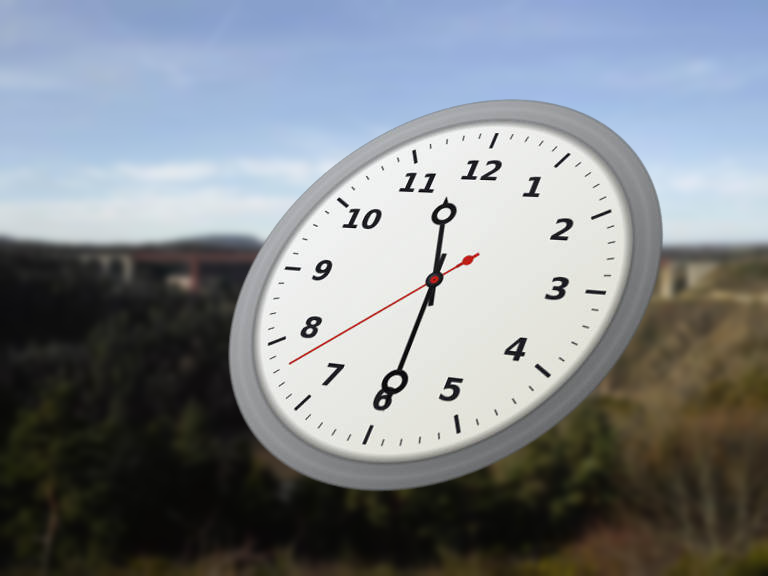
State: 11:29:38
